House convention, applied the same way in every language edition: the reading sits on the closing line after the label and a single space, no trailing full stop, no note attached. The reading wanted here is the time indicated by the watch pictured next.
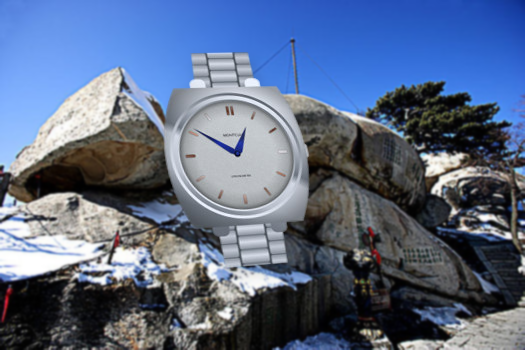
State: 12:51
